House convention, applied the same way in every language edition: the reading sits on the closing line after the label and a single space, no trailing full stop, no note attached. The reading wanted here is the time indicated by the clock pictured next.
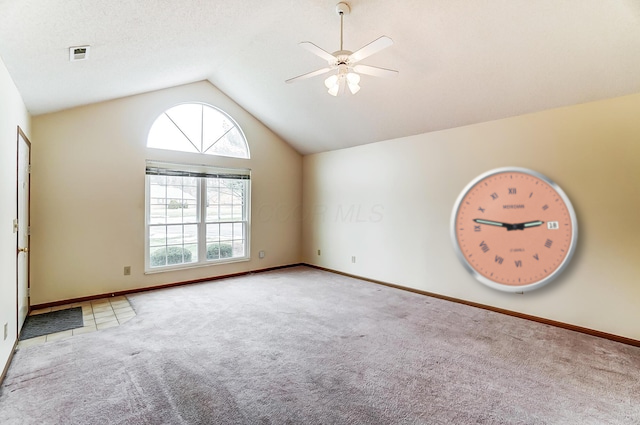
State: 2:47
